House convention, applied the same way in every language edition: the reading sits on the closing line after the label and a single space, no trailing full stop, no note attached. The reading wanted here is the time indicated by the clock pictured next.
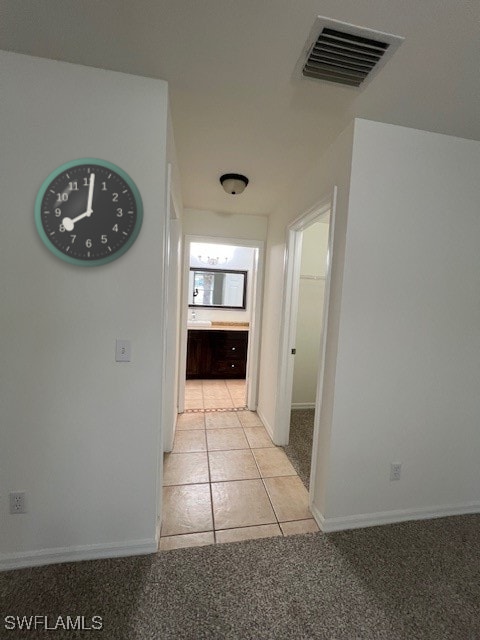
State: 8:01
